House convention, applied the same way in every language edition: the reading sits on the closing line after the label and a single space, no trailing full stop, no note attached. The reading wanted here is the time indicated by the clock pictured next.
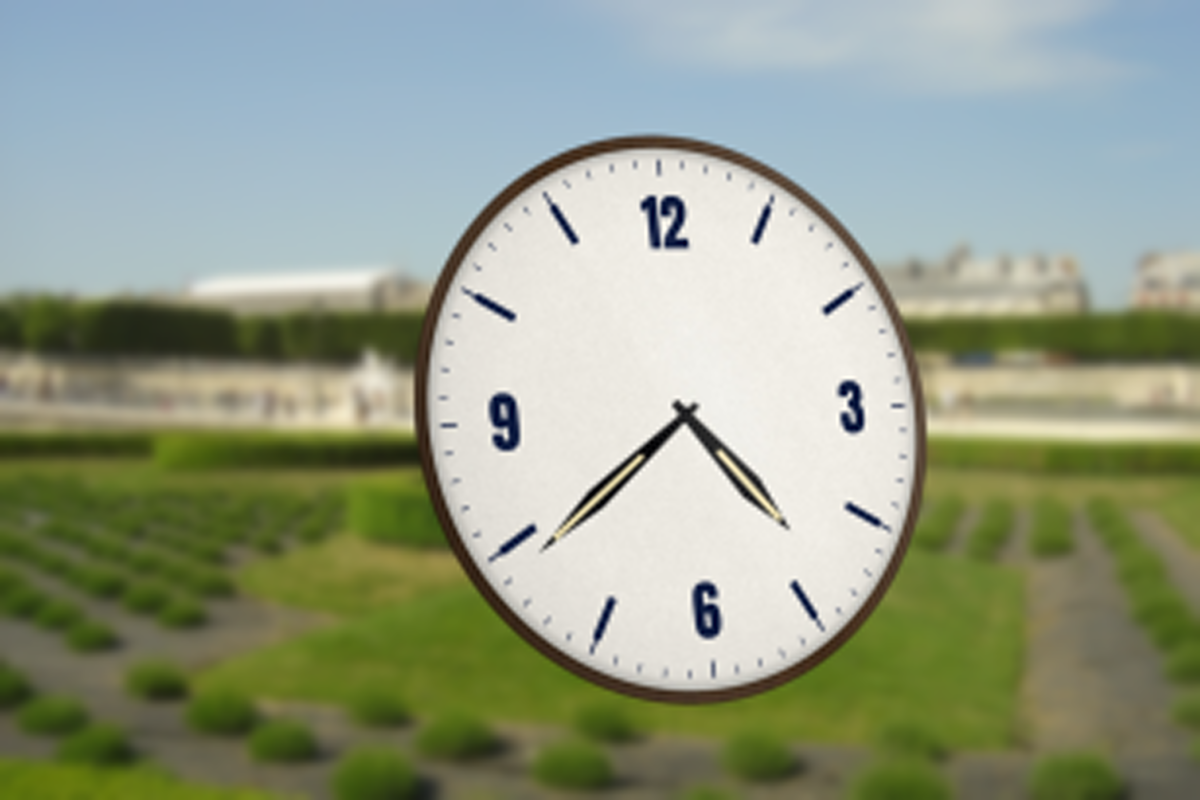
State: 4:39
